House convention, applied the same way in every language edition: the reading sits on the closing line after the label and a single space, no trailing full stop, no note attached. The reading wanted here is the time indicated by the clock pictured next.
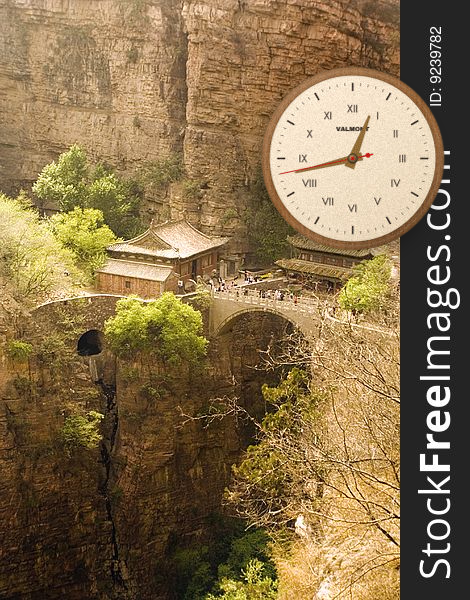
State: 12:42:43
